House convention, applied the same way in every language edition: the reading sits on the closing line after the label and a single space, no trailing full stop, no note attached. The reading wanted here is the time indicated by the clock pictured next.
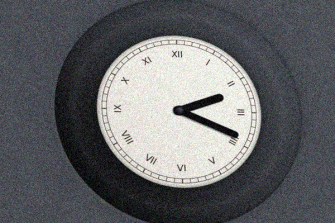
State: 2:19
